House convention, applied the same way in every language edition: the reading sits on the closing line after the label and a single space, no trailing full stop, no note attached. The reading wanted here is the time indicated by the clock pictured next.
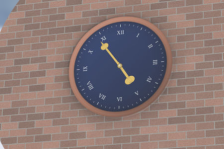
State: 4:54
